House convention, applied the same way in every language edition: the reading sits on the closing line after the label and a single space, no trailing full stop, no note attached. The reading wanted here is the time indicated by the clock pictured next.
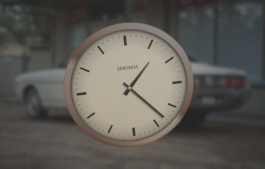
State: 1:23
